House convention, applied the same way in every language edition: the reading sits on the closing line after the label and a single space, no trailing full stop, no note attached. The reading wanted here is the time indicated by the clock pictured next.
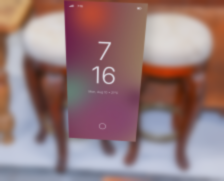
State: 7:16
